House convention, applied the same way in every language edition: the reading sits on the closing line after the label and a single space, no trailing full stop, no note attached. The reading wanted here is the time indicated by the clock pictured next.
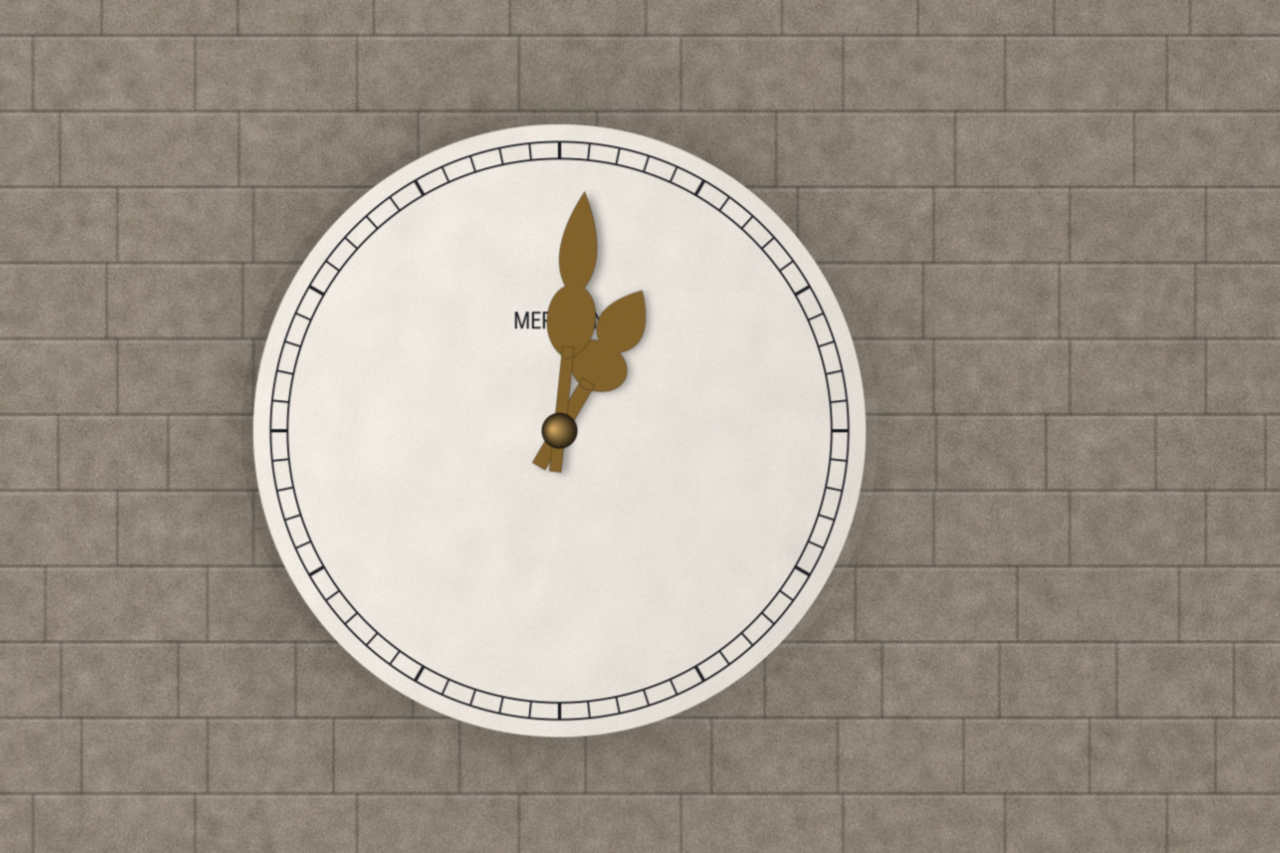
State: 1:01
